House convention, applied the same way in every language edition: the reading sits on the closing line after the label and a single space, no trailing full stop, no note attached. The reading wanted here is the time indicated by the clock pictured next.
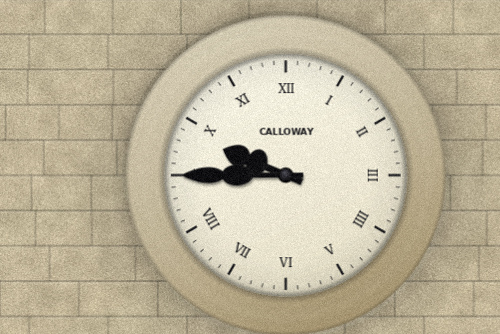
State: 9:45
